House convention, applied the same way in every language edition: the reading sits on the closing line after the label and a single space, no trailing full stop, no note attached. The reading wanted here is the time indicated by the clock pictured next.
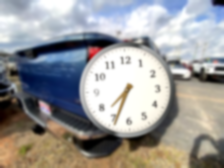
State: 7:34
